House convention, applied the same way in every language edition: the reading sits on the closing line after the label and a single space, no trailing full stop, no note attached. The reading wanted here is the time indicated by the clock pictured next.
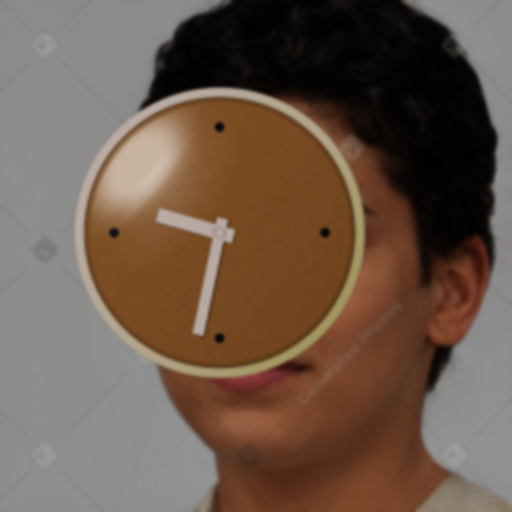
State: 9:32
